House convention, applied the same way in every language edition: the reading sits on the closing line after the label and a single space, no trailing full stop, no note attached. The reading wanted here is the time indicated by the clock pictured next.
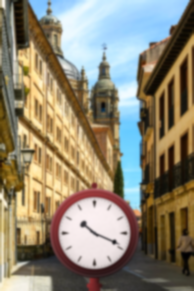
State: 10:19
